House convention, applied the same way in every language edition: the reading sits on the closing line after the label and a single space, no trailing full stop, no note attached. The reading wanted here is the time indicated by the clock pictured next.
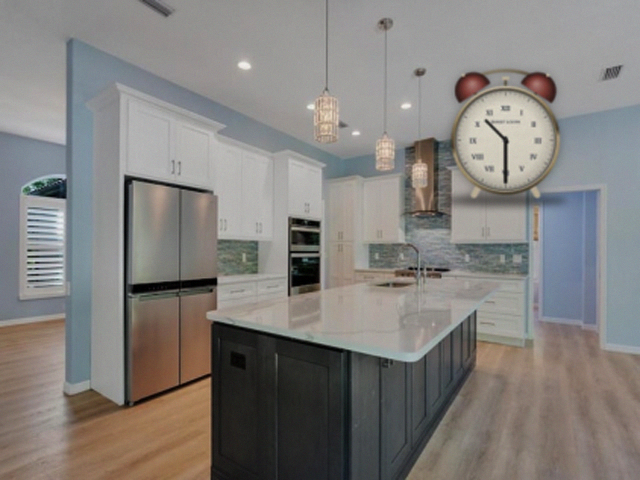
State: 10:30
